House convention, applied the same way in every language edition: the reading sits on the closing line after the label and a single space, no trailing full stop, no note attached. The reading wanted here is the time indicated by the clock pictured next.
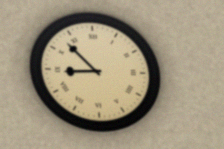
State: 8:53
